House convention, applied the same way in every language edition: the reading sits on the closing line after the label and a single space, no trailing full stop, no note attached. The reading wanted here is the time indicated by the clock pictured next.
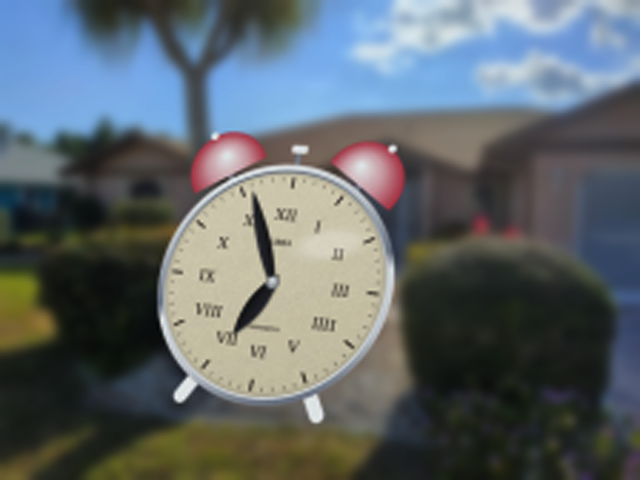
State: 6:56
